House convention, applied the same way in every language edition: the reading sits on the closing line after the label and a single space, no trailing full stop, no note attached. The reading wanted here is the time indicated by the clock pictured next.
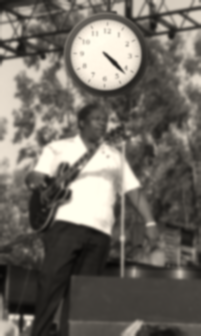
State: 4:22
